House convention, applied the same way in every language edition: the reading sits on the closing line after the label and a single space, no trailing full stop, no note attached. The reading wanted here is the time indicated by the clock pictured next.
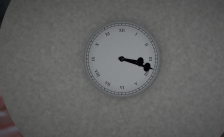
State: 3:18
